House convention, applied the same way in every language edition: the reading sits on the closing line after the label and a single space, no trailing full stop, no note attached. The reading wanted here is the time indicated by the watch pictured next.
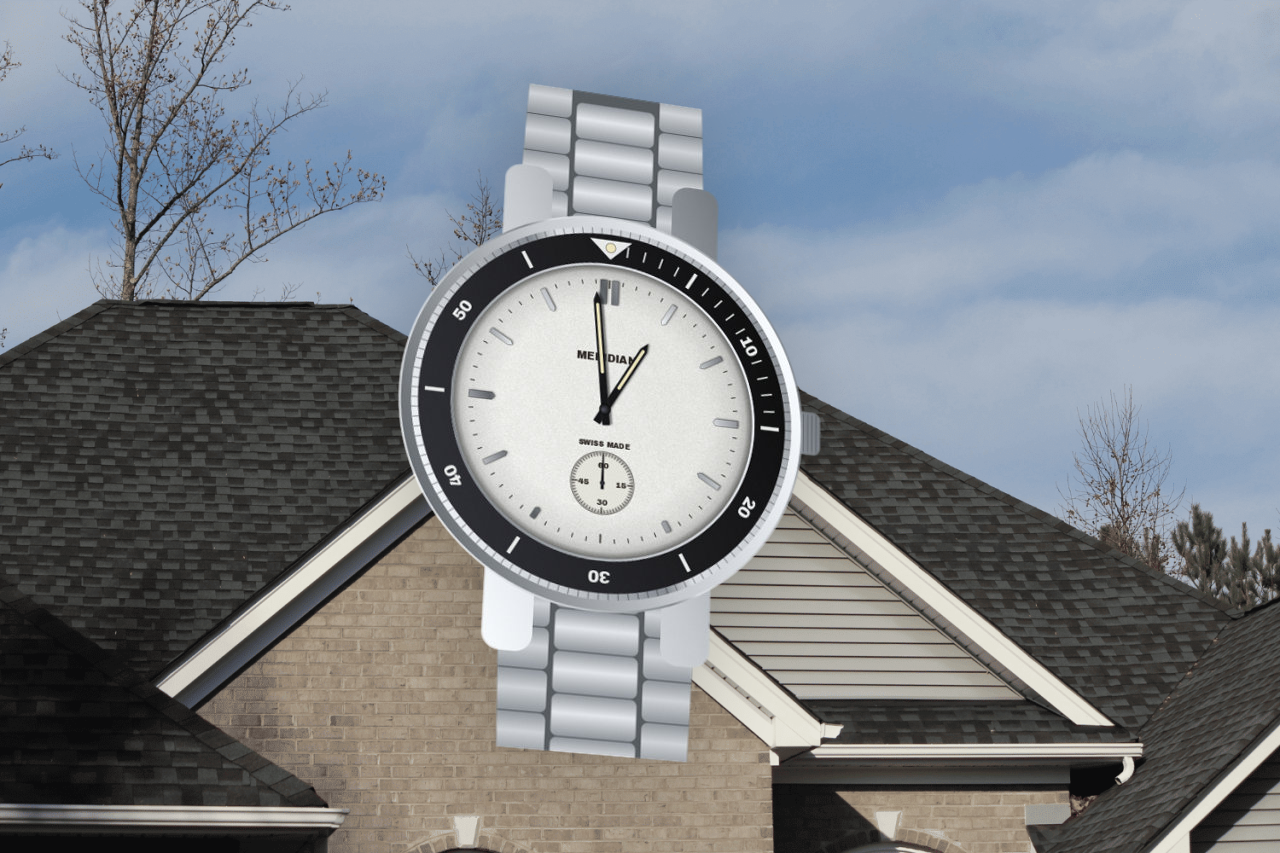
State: 12:59
